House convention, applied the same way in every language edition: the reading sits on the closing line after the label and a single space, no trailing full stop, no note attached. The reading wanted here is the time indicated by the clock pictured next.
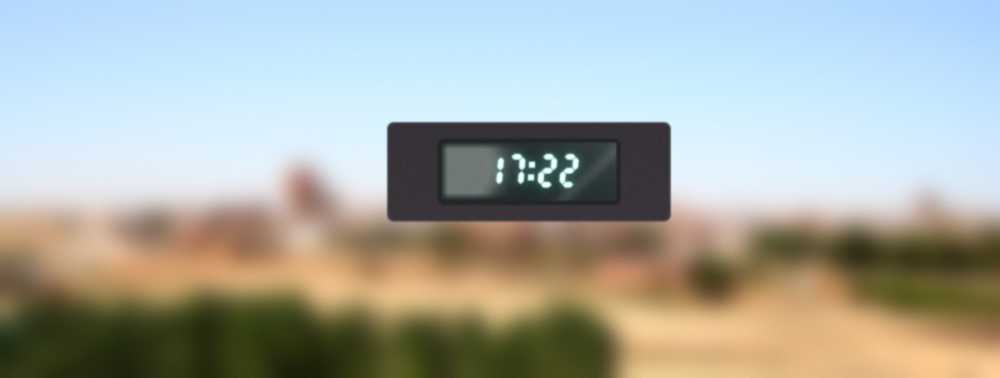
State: 17:22
